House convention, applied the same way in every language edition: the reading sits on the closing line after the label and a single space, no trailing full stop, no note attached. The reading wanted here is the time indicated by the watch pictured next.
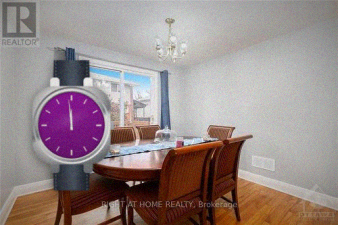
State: 11:59
